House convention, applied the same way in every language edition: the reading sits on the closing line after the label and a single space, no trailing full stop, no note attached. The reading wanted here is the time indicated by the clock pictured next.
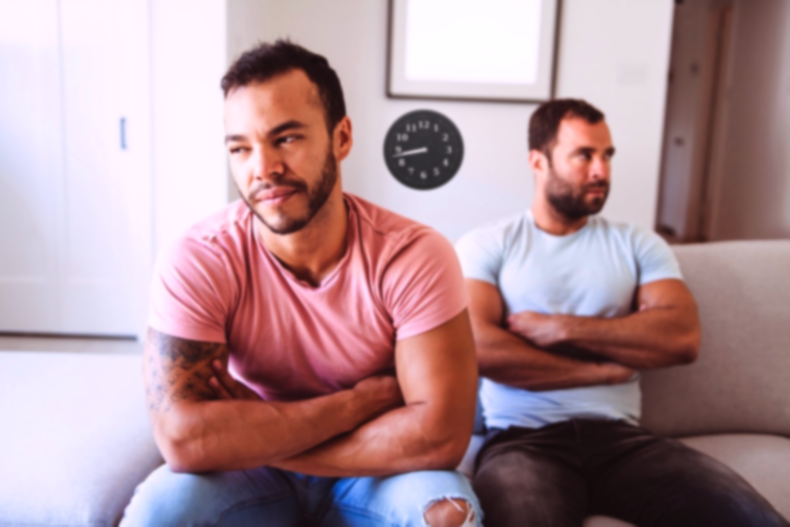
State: 8:43
